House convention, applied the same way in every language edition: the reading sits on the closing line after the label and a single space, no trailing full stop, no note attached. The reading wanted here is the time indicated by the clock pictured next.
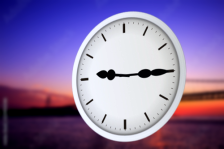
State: 9:15
